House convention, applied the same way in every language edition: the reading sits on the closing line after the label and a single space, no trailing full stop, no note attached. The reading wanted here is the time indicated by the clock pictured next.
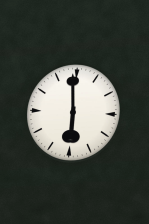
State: 5:59
